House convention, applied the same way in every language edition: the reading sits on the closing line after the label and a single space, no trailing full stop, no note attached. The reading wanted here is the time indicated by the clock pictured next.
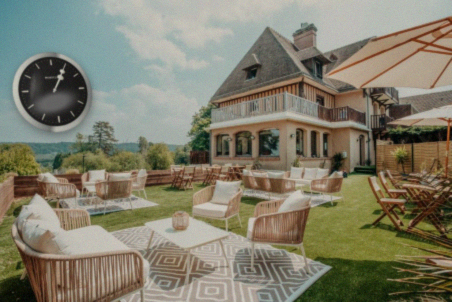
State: 1:05
